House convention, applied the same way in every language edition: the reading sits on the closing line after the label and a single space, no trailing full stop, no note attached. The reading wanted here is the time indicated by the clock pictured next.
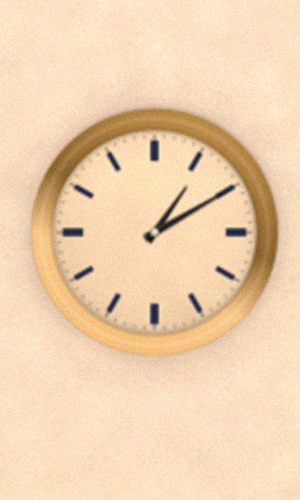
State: 1:10
